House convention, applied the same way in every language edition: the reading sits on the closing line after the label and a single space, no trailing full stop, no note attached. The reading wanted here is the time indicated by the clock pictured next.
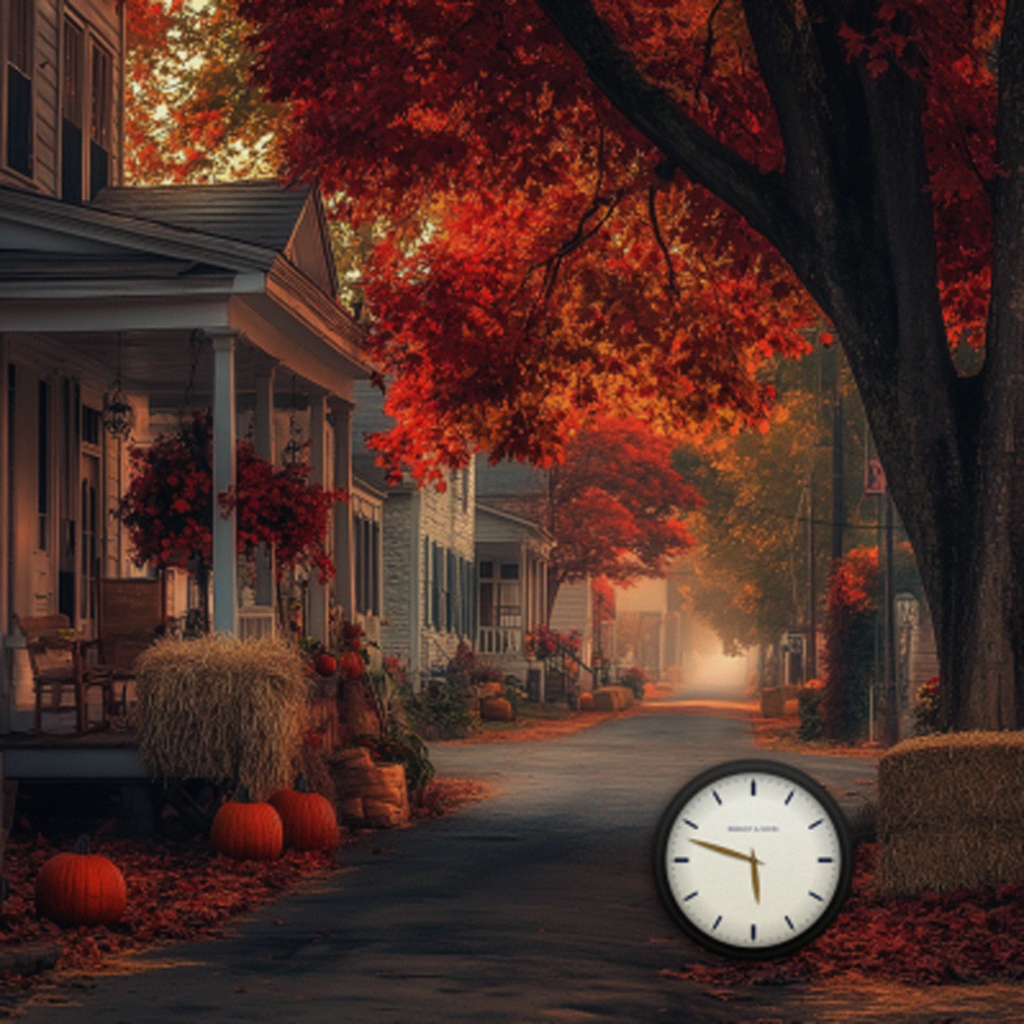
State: 5:48
